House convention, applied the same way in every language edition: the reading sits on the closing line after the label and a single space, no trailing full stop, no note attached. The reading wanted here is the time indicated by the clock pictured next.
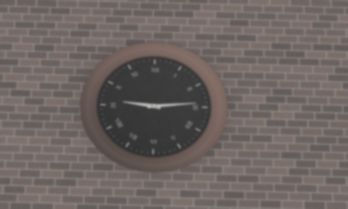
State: 9:14
